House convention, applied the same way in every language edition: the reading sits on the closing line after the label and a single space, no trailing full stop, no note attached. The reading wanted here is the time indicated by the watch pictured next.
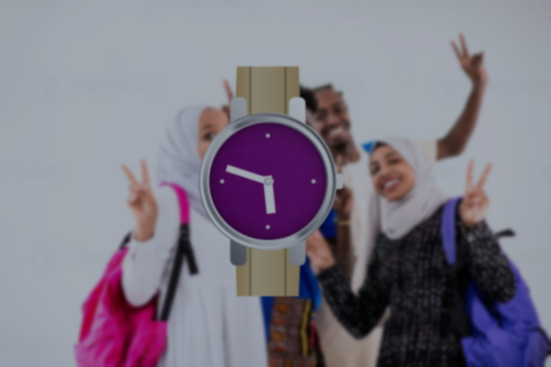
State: 5:48
